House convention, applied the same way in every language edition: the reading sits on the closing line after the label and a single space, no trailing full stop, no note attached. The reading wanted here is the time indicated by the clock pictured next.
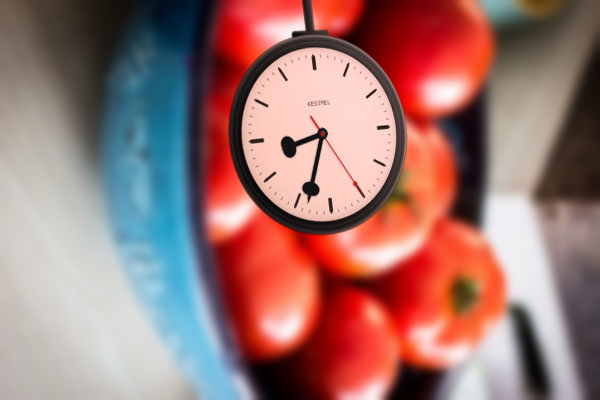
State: 8:33:25
